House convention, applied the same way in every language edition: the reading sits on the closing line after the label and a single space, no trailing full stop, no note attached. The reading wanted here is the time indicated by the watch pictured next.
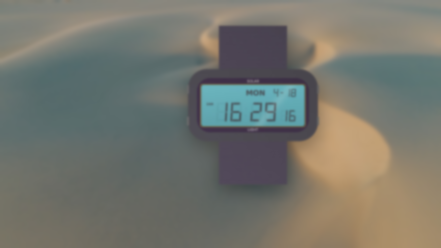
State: 16:29:16
